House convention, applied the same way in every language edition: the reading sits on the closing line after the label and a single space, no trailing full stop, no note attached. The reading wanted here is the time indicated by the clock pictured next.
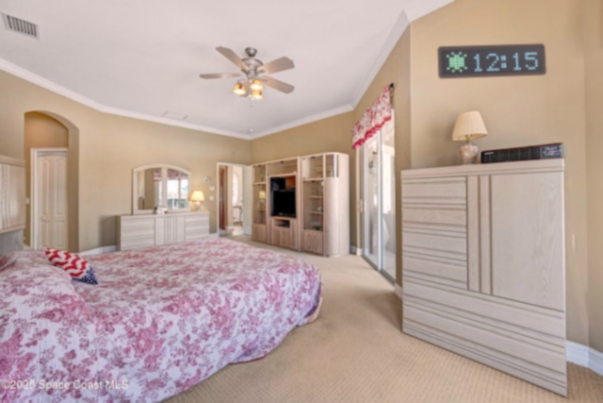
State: 12:15
